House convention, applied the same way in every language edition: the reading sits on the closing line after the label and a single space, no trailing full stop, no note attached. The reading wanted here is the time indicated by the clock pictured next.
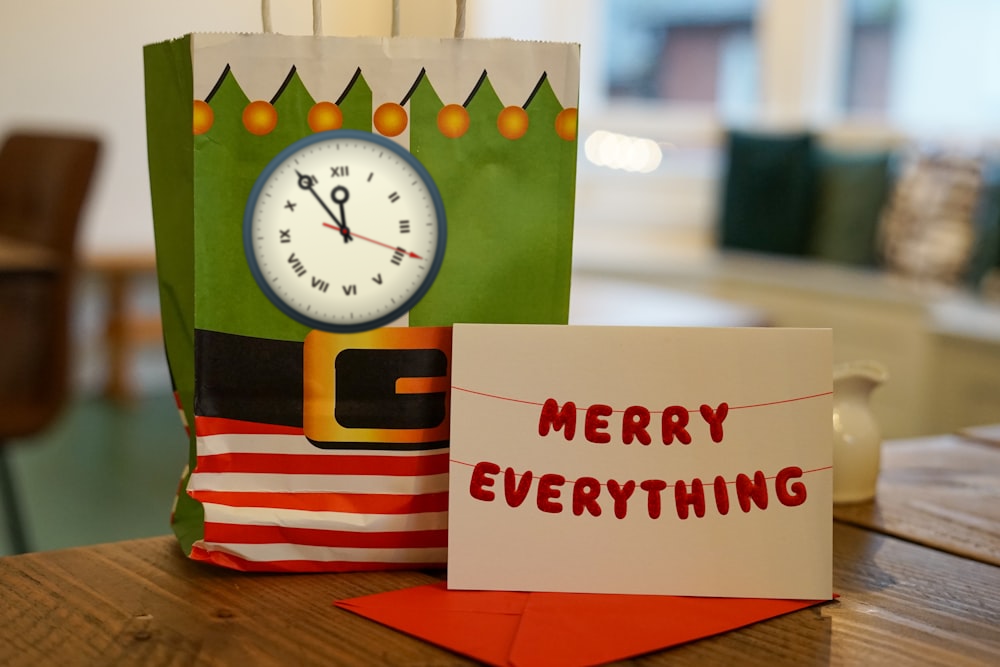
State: 11:54:19
